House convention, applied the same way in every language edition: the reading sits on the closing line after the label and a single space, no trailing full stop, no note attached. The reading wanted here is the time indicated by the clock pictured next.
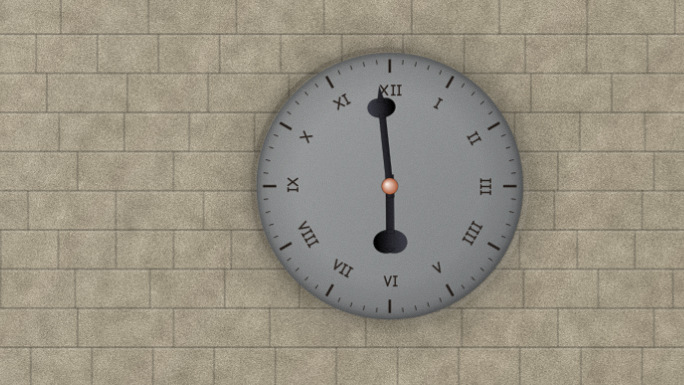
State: 5:59
